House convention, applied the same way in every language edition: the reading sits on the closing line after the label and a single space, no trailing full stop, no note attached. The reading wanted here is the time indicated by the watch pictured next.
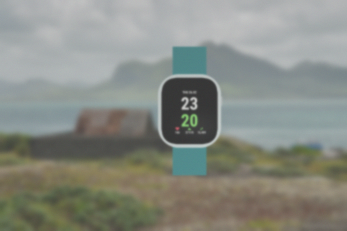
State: 23:20
